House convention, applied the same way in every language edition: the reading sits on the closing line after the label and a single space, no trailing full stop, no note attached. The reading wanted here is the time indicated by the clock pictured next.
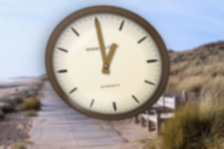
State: 1:00
